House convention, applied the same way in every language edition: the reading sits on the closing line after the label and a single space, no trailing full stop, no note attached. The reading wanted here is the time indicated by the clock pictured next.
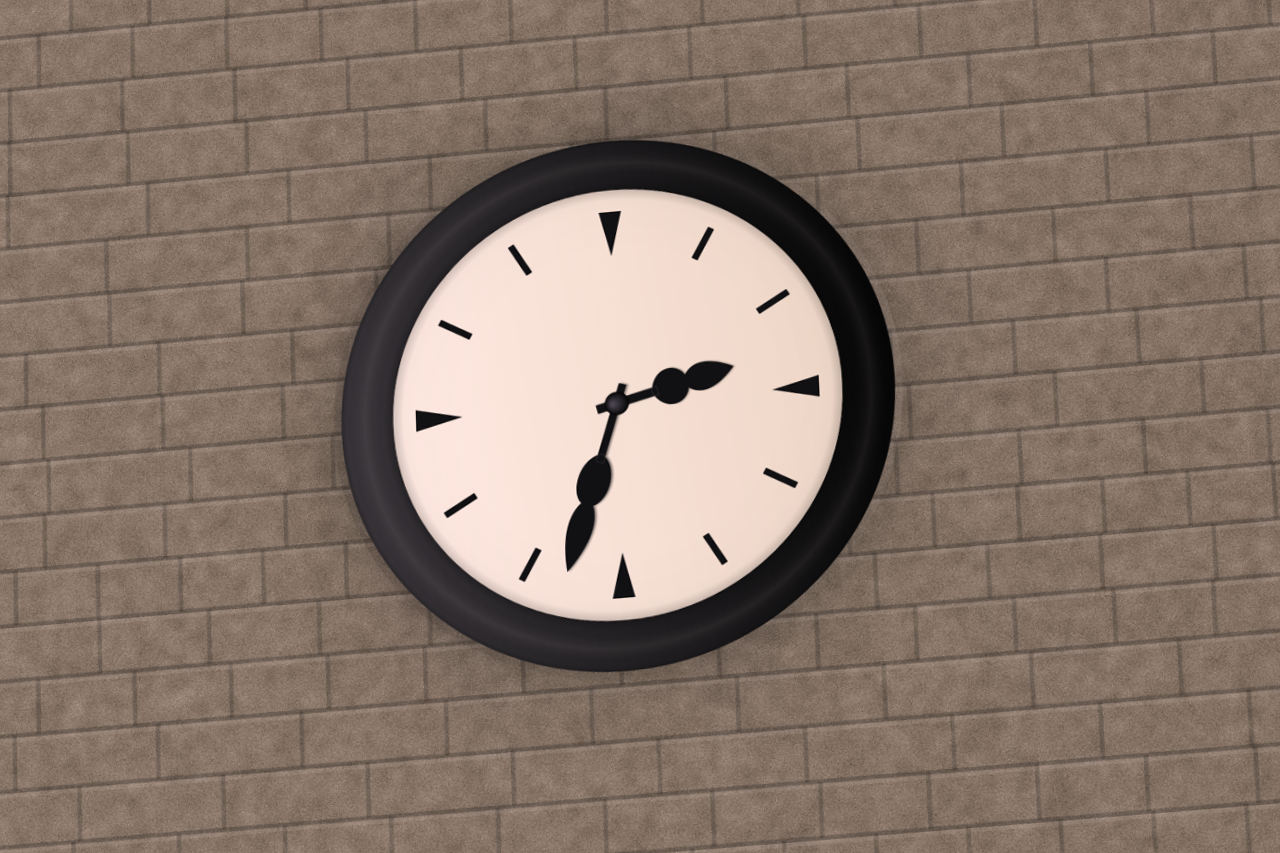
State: 2:33
